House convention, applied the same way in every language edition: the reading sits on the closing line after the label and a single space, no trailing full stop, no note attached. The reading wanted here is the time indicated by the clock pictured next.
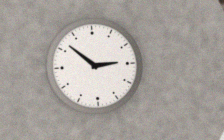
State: 2:52
